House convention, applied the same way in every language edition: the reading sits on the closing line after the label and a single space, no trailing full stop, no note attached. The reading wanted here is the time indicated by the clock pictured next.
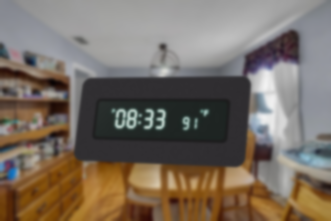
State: 8:33
